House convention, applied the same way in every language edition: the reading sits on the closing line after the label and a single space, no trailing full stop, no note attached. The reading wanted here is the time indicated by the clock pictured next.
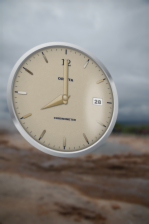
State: 8:00
